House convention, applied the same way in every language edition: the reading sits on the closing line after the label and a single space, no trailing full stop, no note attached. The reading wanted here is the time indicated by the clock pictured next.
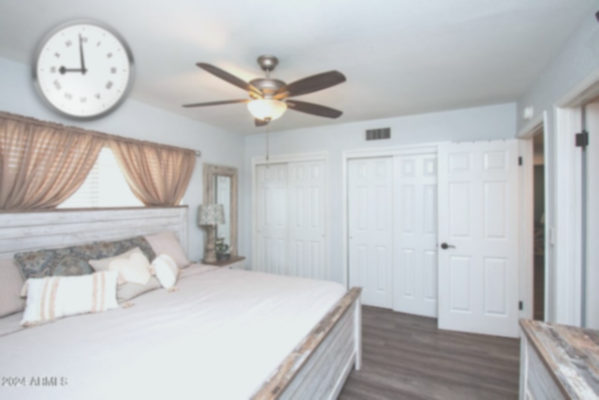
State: 8:59
